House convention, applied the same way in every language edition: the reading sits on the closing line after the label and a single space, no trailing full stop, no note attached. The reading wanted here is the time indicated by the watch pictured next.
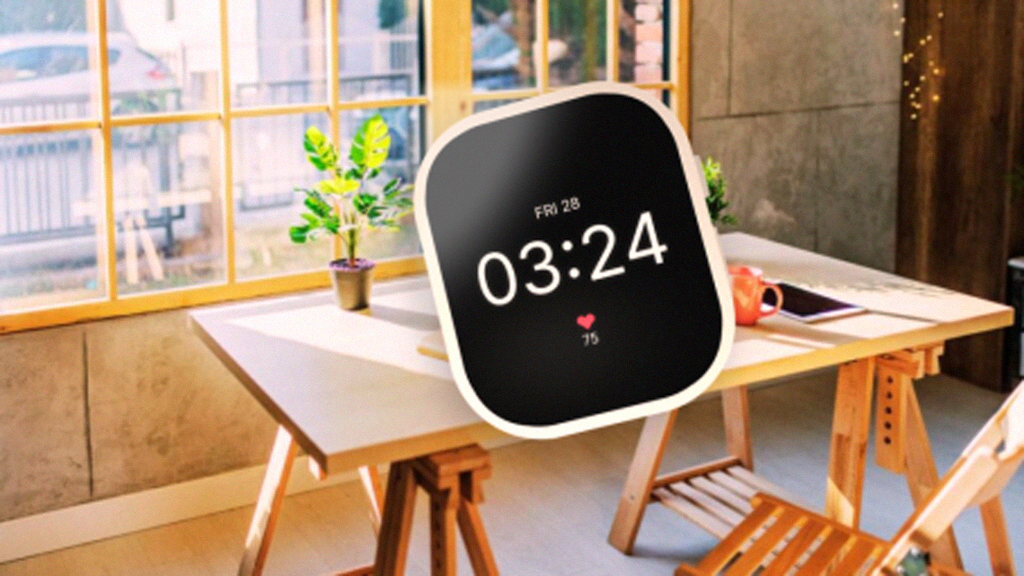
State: 3:24
